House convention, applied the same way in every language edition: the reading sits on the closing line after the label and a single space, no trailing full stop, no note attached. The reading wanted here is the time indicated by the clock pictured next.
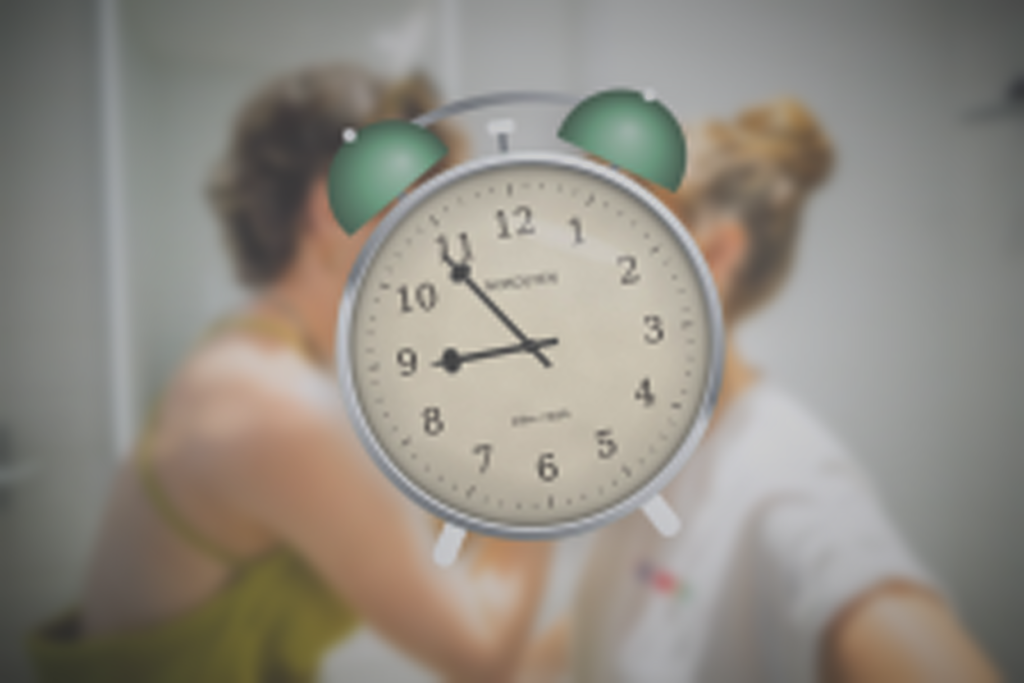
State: 8:54
